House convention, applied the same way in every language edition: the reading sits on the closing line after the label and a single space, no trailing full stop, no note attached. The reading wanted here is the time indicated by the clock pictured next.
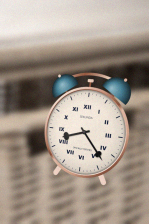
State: 8:23
